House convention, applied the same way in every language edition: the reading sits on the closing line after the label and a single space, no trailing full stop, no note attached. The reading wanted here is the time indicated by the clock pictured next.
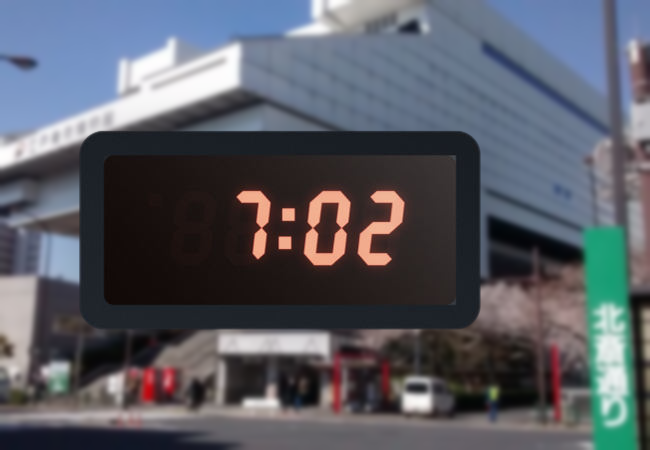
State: 7:02
